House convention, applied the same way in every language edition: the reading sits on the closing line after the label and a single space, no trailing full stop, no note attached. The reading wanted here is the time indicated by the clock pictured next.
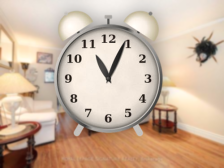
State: 11:04
